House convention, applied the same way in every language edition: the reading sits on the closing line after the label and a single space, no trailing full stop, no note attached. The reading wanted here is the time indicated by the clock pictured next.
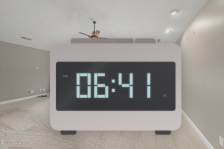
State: 6:41
